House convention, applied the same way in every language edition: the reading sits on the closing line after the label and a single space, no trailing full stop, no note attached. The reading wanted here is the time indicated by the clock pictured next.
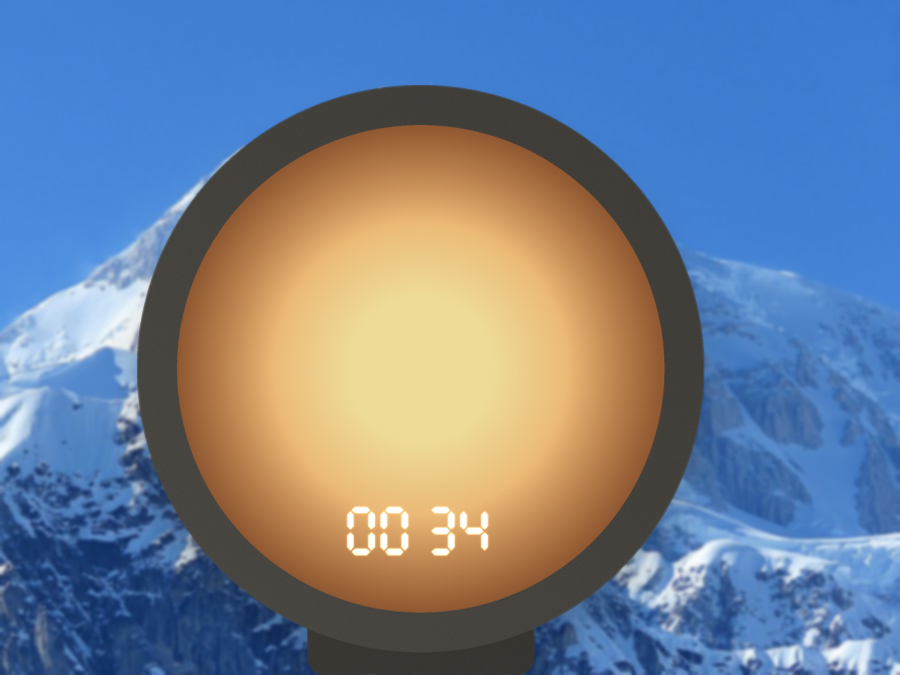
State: 0:34
